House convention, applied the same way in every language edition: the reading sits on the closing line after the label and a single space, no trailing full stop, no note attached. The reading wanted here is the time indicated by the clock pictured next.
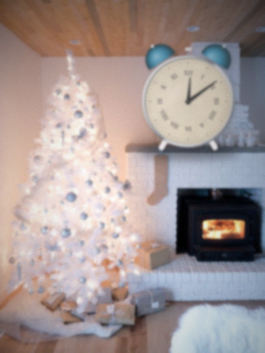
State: 12:09
